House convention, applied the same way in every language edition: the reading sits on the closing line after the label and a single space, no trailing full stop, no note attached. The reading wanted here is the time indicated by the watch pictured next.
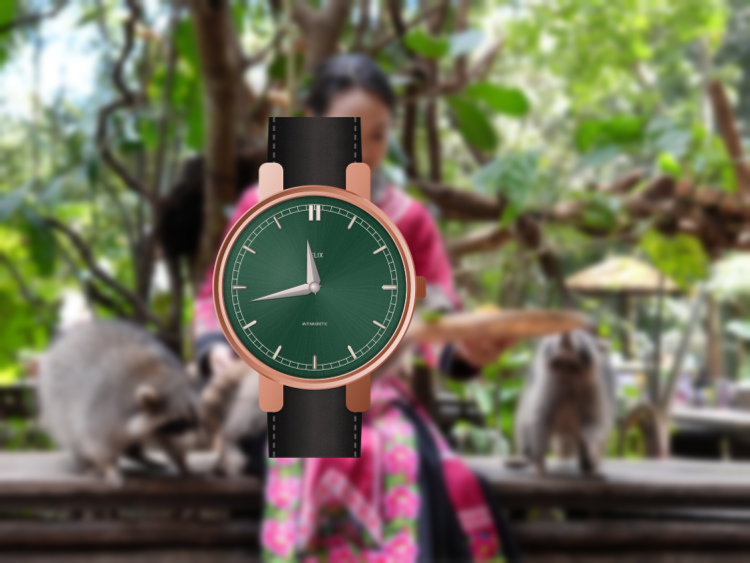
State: 11:43
